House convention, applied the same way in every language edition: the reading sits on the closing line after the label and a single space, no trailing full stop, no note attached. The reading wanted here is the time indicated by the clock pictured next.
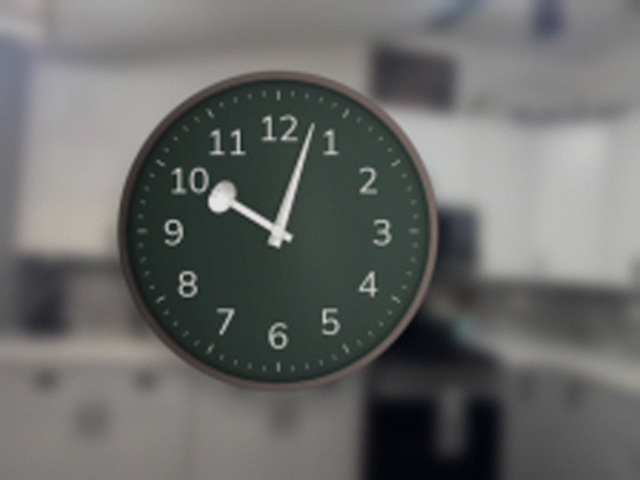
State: 10:03
